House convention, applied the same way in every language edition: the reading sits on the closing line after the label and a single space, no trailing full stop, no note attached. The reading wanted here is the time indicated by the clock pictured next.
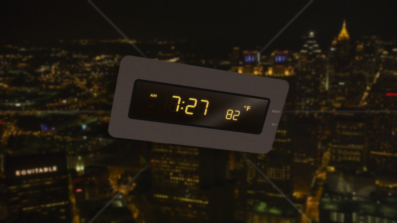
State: 7:27
